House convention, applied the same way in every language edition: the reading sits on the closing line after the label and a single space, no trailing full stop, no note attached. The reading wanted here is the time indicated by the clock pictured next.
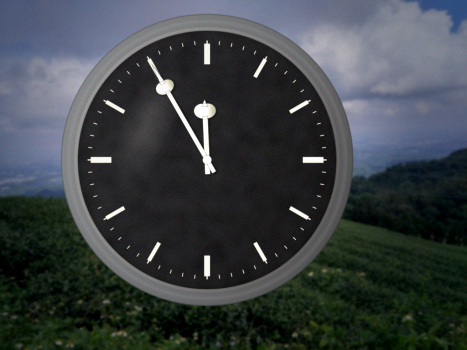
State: 11:55
